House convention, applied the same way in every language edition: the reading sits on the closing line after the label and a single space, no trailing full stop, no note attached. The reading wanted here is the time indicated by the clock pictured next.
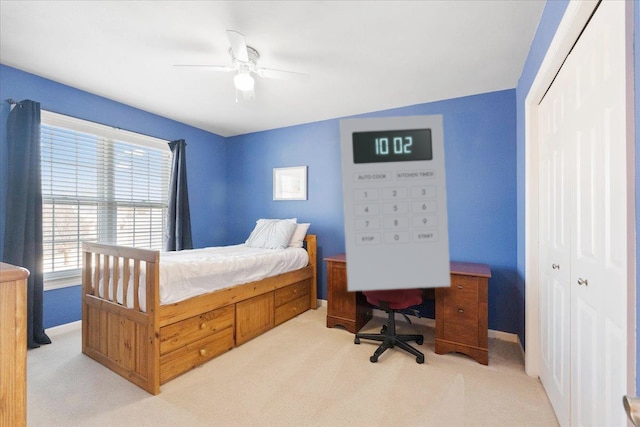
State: 10:02
